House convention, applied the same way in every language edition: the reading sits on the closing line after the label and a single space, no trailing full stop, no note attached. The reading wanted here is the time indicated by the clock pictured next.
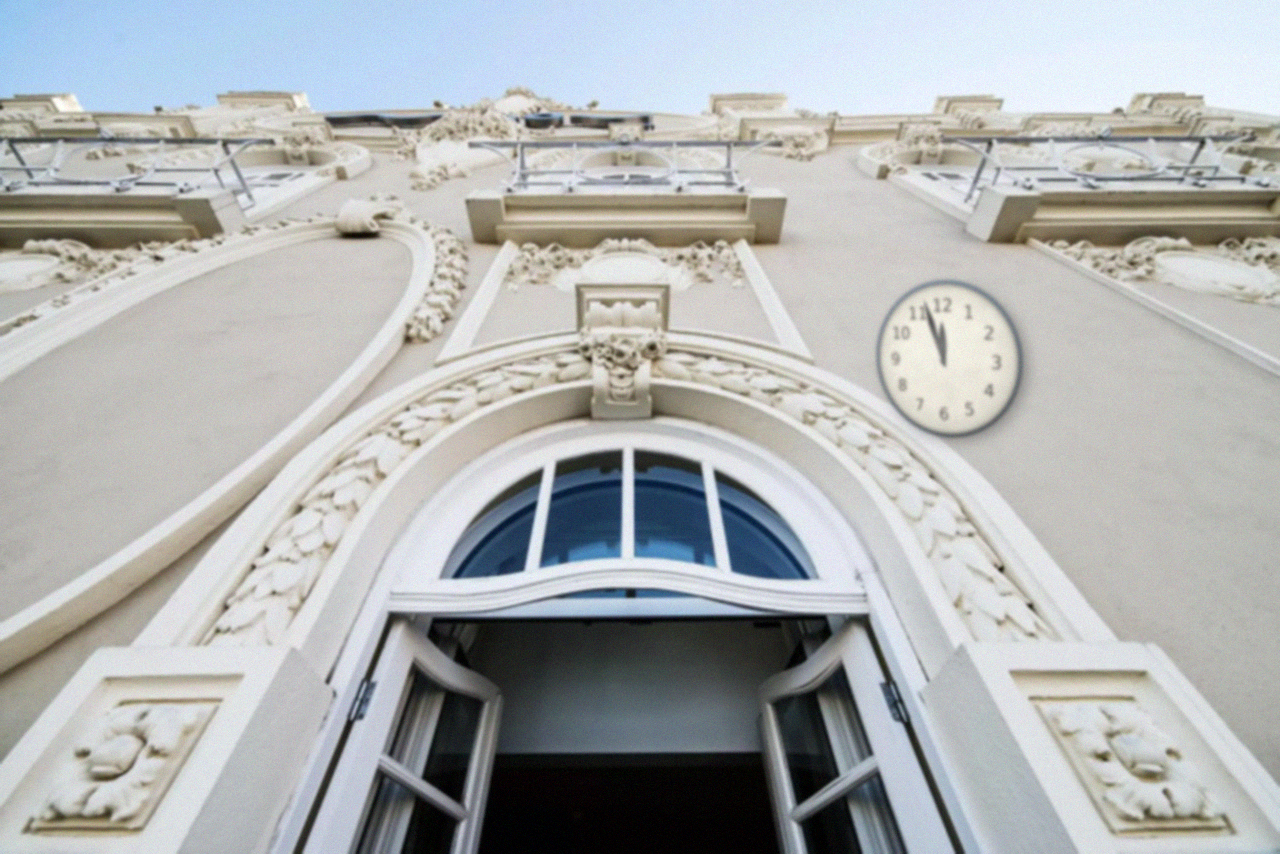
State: 11:57
